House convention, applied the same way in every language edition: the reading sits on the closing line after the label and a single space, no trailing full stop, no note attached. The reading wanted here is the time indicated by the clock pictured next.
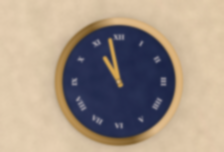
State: 10:58
